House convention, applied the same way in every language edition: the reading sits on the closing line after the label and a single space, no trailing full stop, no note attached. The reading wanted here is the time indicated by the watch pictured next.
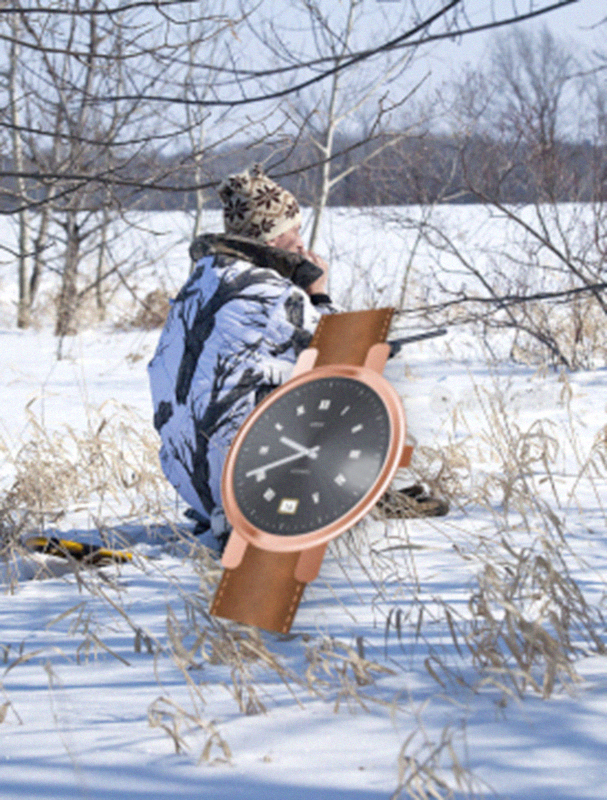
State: 9:41
